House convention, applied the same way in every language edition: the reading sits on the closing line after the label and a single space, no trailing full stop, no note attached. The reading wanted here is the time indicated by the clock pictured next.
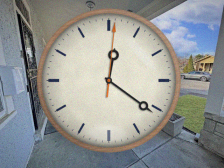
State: 12:21:01
